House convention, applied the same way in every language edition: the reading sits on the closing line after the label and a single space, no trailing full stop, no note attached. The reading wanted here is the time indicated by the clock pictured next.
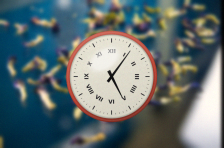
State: 5:06
